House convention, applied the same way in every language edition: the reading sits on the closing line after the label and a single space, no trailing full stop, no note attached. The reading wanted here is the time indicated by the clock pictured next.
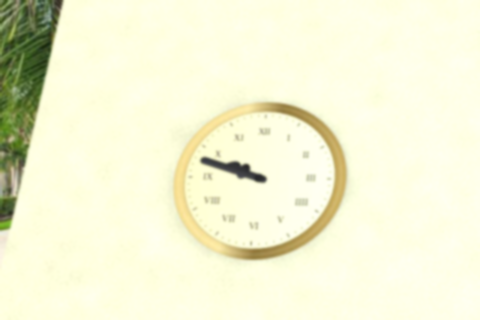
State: 9:48
